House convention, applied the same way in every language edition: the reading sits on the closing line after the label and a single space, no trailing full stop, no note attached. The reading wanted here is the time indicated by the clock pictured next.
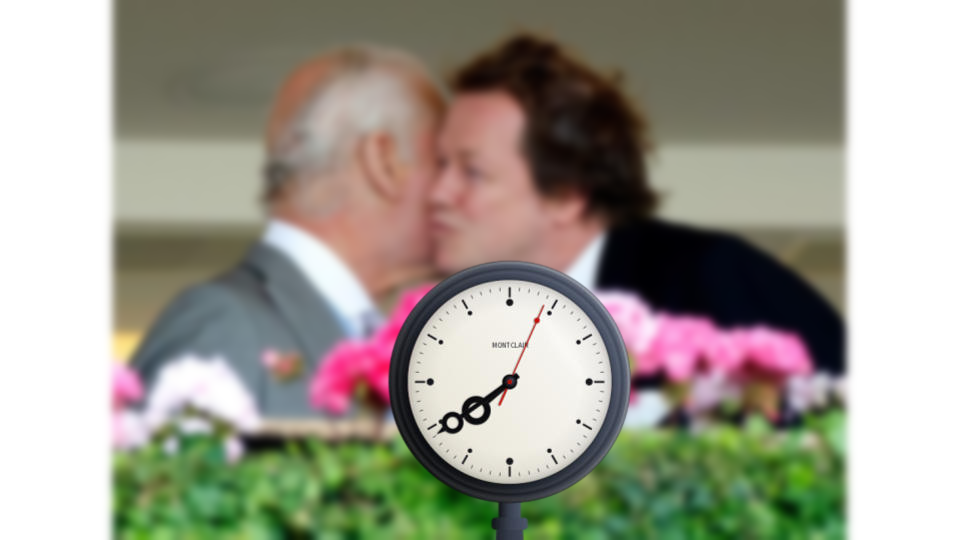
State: 7:39:04
